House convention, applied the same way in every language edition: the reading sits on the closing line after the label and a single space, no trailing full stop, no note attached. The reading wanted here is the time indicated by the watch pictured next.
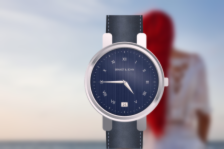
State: 4:45
